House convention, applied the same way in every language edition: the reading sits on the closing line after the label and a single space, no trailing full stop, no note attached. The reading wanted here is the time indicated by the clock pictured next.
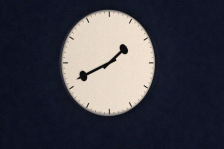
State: 1:41
